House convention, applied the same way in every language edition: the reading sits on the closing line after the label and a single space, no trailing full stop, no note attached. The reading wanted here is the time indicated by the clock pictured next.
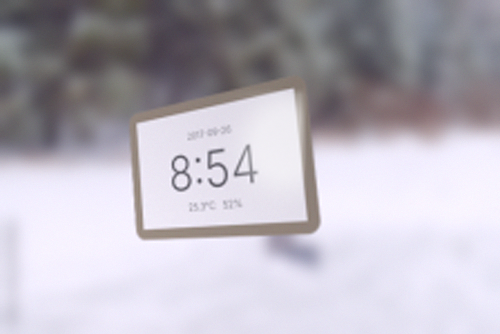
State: 8:54
